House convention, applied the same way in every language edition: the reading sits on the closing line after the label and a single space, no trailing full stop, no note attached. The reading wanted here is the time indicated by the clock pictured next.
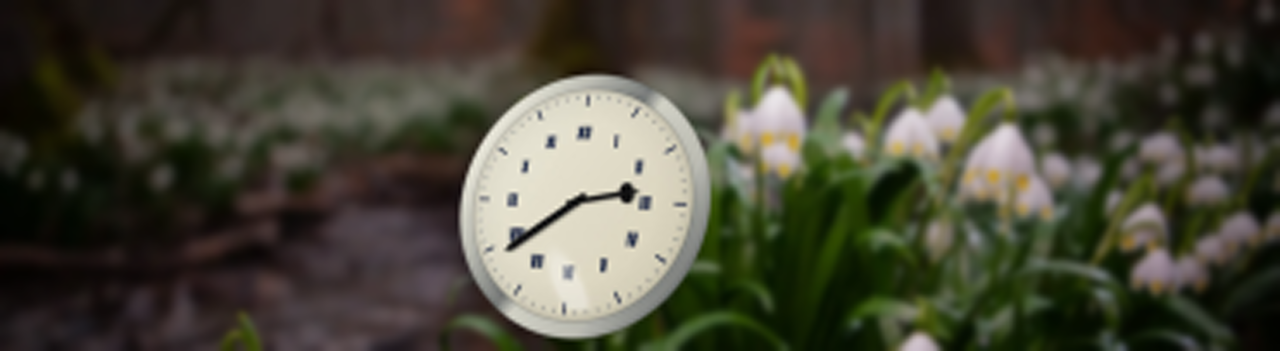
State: 2:39
